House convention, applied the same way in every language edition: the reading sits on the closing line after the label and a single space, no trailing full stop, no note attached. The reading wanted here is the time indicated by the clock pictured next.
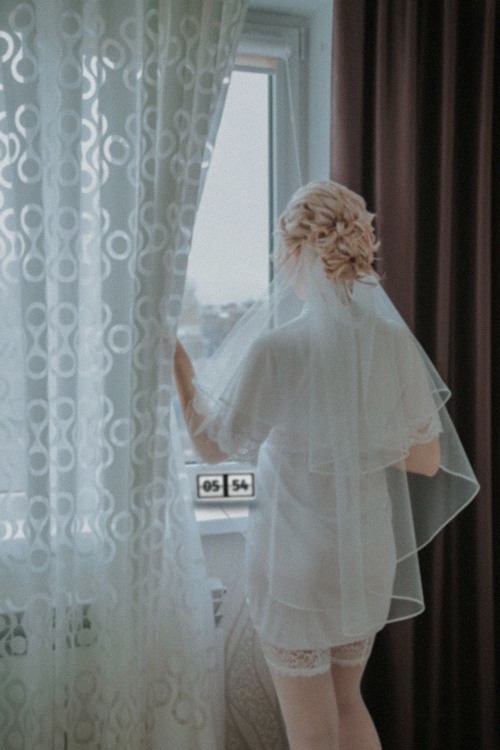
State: 5:54
